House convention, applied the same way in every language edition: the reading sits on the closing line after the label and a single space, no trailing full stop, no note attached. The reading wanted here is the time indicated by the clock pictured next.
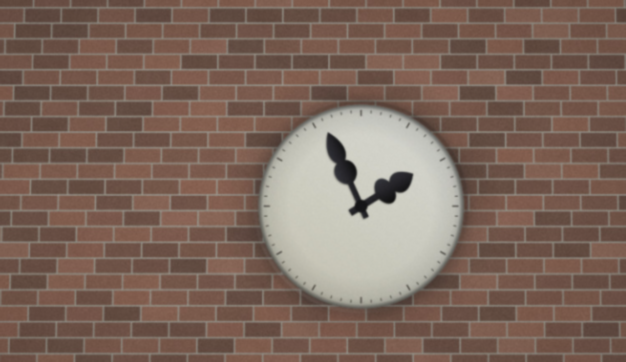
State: 1:56
